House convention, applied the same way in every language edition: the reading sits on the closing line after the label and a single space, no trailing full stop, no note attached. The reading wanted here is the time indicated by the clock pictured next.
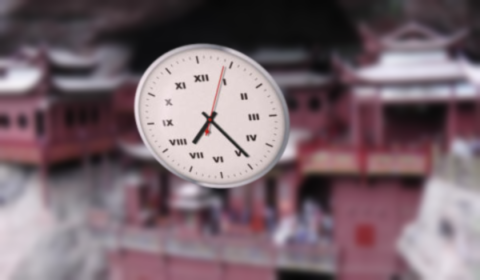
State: 7:24:04
